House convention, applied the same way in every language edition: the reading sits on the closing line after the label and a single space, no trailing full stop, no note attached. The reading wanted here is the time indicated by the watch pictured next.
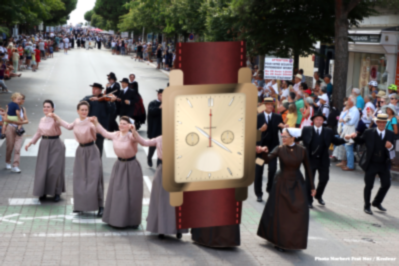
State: 10:21
